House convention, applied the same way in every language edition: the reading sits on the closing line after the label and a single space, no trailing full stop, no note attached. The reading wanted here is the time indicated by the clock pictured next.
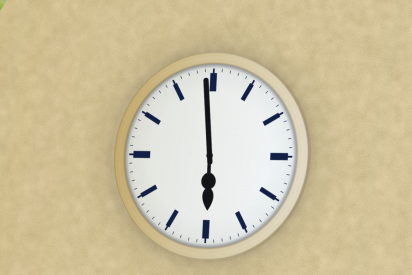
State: 5:59
